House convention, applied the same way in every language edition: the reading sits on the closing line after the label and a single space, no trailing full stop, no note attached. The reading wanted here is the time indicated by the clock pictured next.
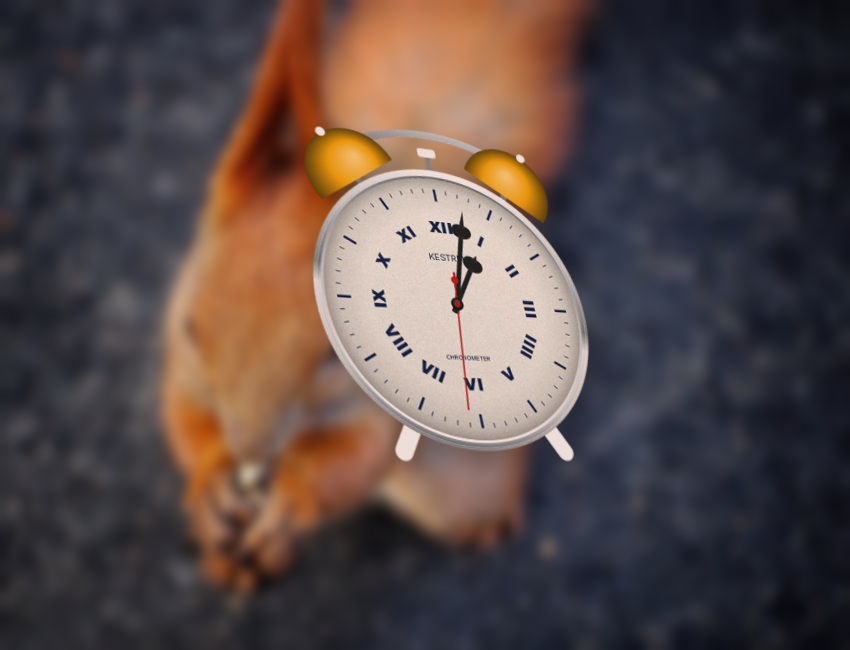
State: 1:02:31
